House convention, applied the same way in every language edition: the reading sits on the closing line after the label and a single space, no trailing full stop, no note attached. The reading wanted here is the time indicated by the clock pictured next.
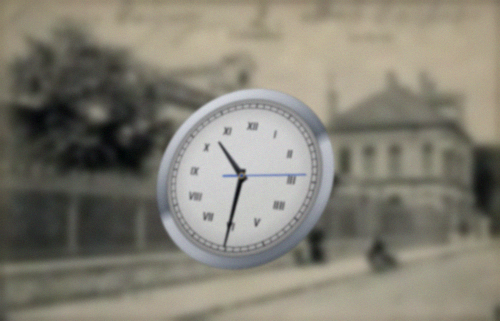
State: 10:30:14
